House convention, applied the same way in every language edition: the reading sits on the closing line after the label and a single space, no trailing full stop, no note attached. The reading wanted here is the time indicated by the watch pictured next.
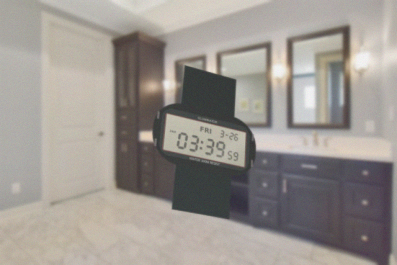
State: 3:39:59
